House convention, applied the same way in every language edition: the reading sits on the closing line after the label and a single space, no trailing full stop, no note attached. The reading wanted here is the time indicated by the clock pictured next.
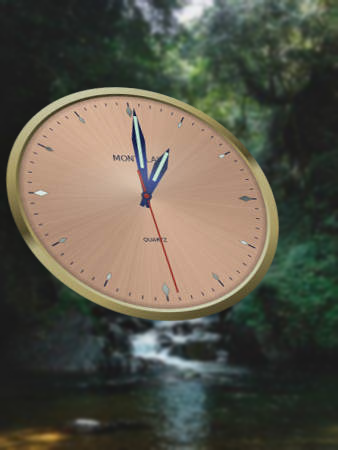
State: 1:00:29
